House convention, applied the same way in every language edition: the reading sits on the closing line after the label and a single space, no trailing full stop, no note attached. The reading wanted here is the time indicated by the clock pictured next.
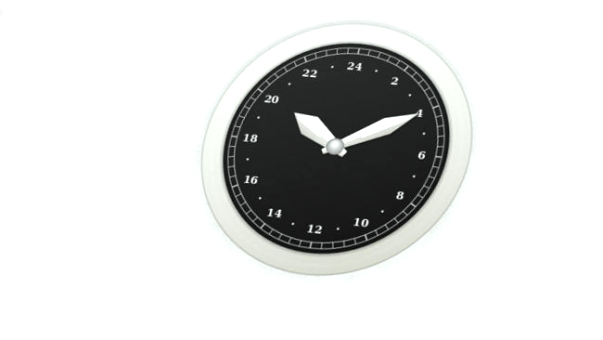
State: 20:10
